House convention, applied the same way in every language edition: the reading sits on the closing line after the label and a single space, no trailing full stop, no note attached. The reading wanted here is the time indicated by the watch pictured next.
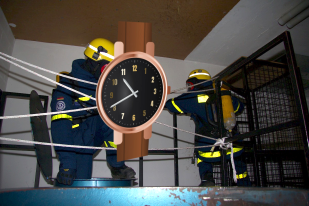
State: 10:41
